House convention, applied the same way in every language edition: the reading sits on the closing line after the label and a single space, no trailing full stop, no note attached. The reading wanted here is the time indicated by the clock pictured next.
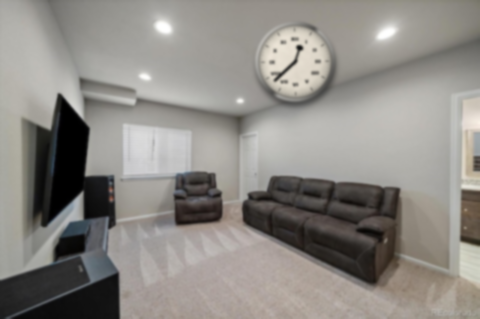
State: 12:38
